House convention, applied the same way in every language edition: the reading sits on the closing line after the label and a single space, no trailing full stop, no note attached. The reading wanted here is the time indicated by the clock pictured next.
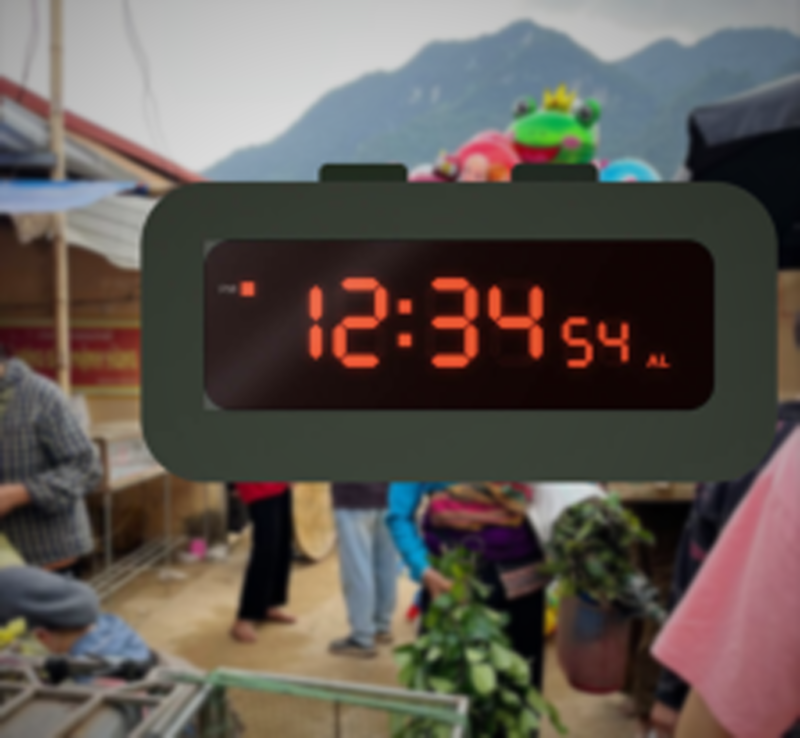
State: 12:34:54
